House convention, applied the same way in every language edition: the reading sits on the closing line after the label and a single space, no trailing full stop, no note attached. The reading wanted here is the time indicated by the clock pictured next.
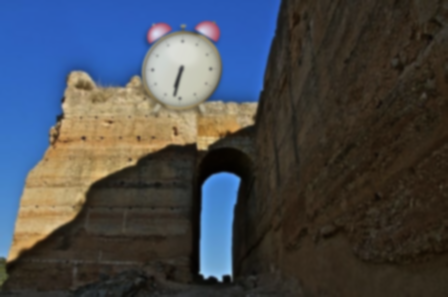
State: 6:32
